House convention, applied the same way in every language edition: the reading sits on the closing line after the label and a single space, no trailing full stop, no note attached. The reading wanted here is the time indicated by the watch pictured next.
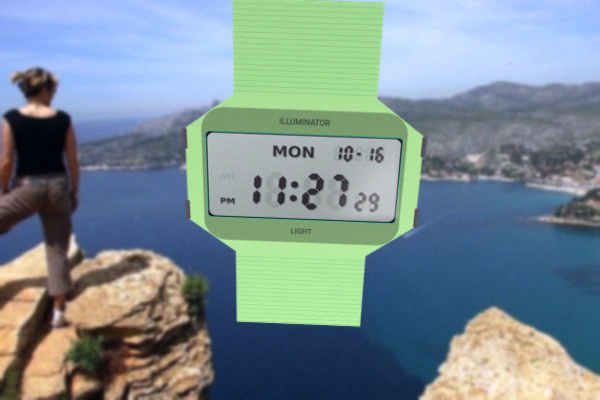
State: 11:27:29
